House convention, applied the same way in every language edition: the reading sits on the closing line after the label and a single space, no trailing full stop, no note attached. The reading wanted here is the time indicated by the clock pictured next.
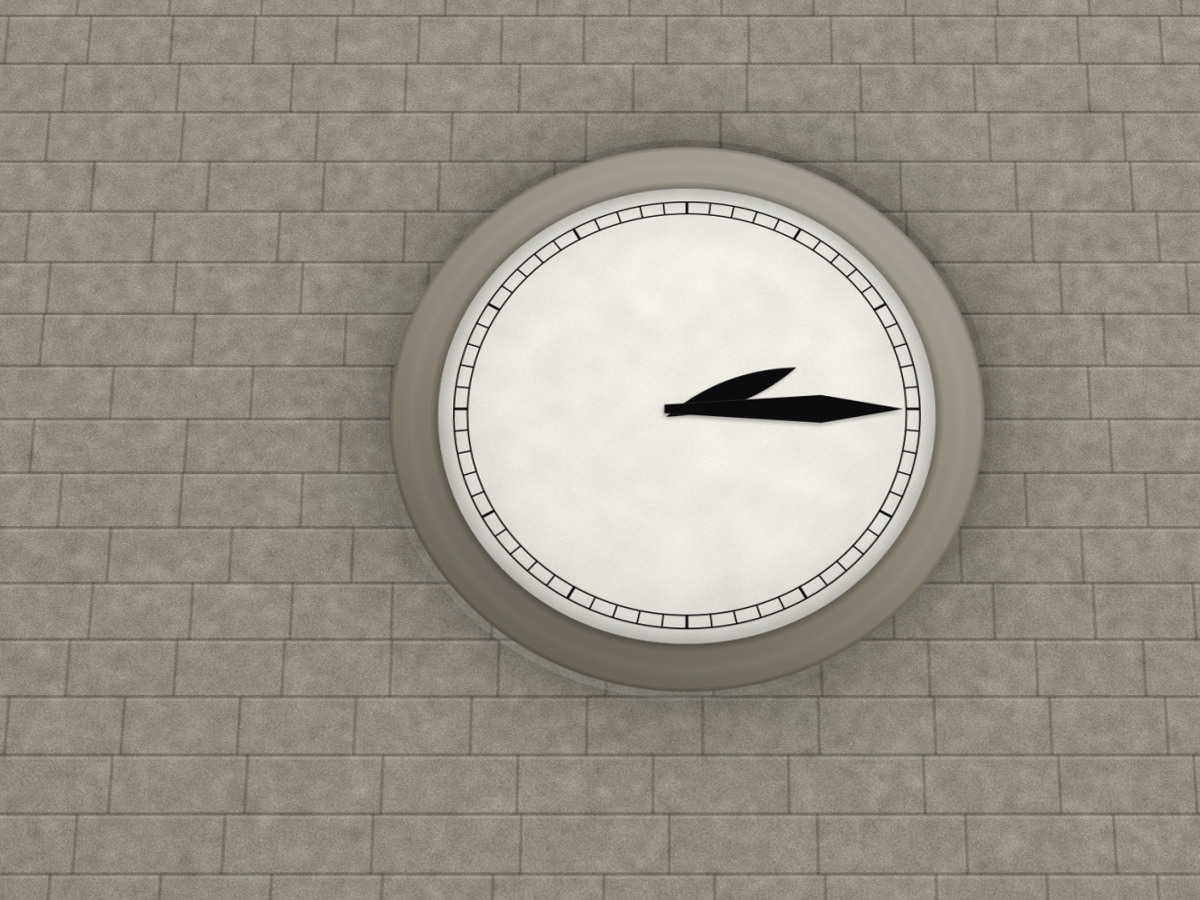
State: 2:15
